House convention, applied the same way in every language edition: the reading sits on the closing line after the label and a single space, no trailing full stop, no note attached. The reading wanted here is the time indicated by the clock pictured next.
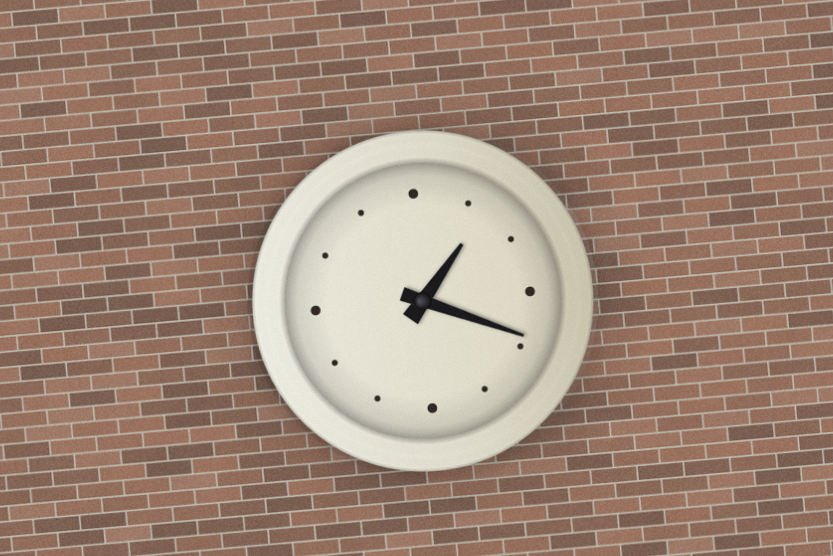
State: 1:19
